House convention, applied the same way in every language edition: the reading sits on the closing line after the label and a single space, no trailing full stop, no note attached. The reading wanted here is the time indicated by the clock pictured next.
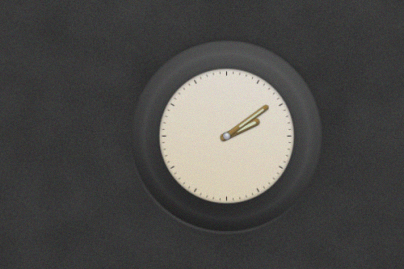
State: 2:09
